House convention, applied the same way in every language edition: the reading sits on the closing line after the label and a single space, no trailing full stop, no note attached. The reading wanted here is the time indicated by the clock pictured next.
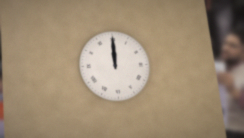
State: 12:00
